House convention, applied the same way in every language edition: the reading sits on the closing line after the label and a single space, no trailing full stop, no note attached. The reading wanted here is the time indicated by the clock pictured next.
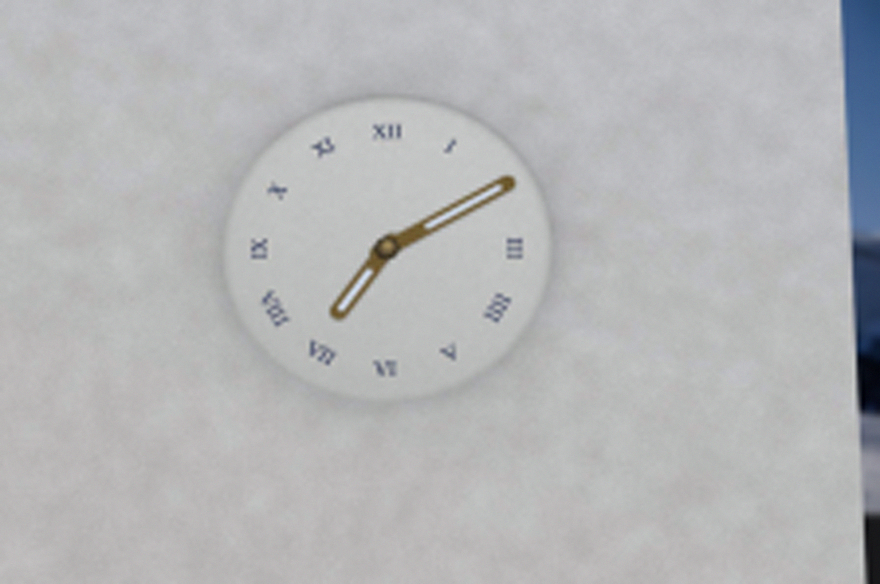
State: 7:10
